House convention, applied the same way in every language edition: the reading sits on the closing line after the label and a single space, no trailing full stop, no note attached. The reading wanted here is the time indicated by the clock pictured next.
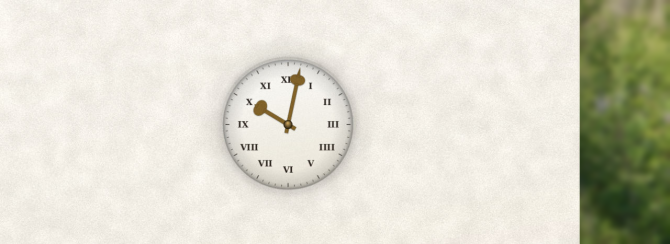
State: 10:02
